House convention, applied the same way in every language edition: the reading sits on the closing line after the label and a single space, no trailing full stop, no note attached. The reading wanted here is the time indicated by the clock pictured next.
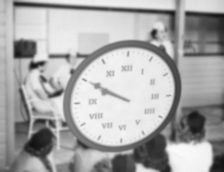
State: 9:50
